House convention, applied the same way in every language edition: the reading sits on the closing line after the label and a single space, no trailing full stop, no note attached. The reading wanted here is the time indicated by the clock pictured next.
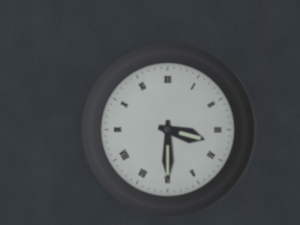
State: 3:30
